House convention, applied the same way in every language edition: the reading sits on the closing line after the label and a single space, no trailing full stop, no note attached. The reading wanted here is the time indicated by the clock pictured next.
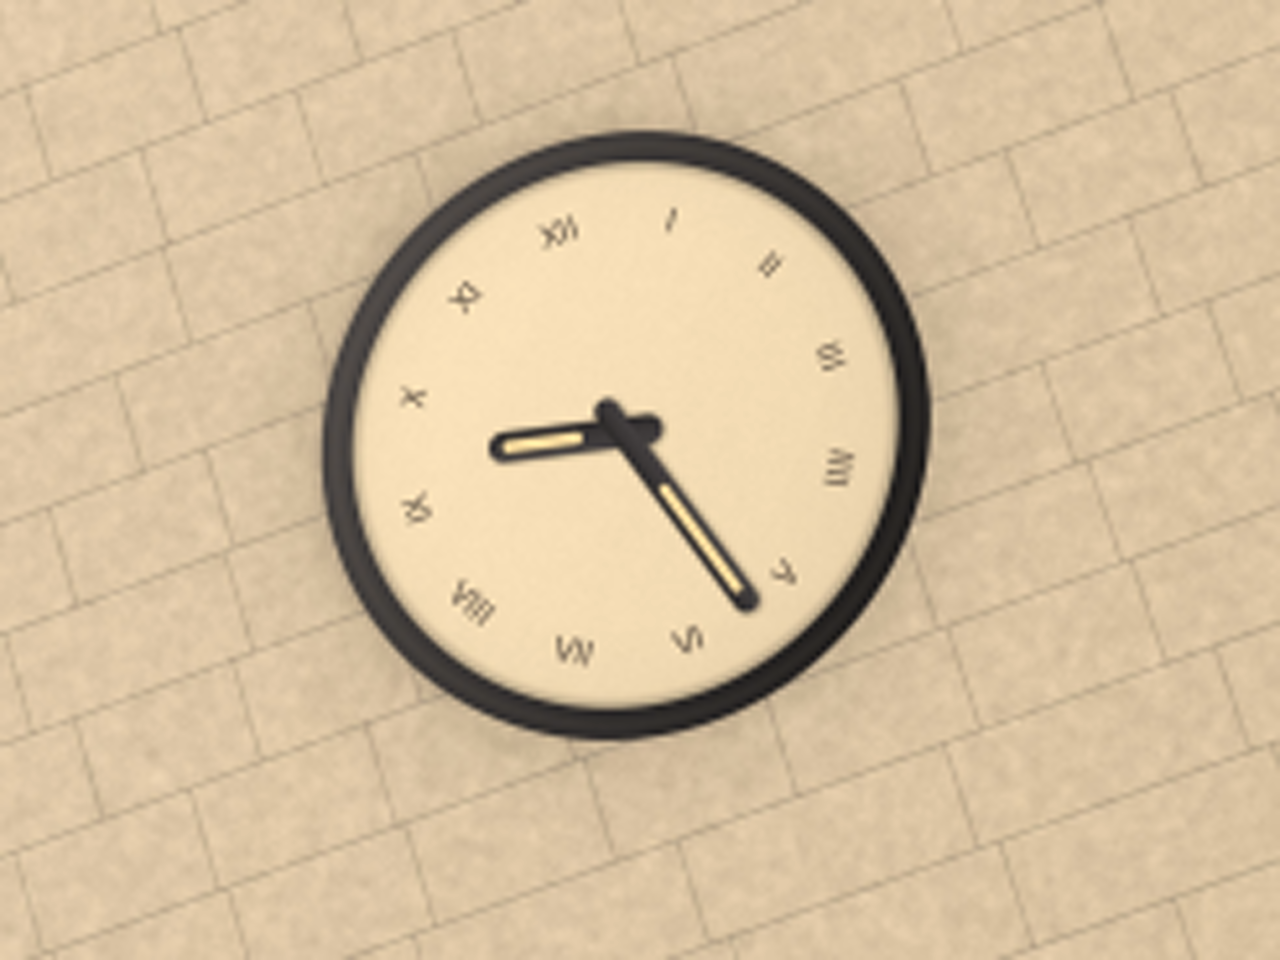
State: 9:27
